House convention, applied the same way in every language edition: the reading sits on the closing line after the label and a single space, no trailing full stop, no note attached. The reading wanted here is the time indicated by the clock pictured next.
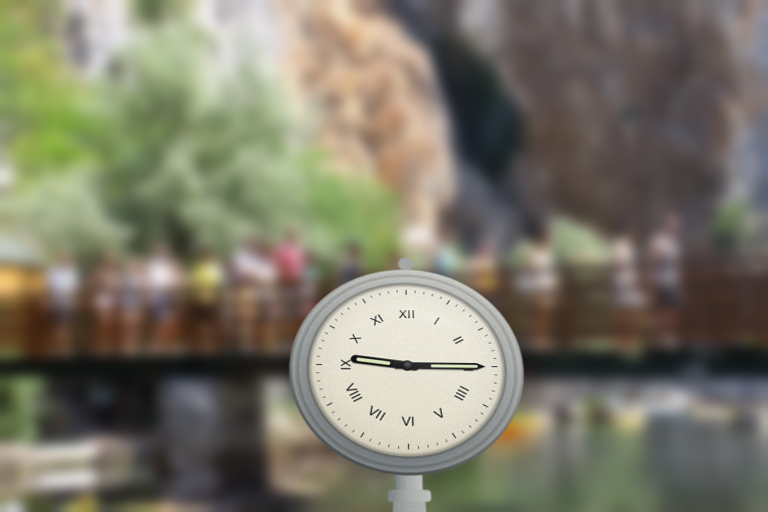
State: 9:15
